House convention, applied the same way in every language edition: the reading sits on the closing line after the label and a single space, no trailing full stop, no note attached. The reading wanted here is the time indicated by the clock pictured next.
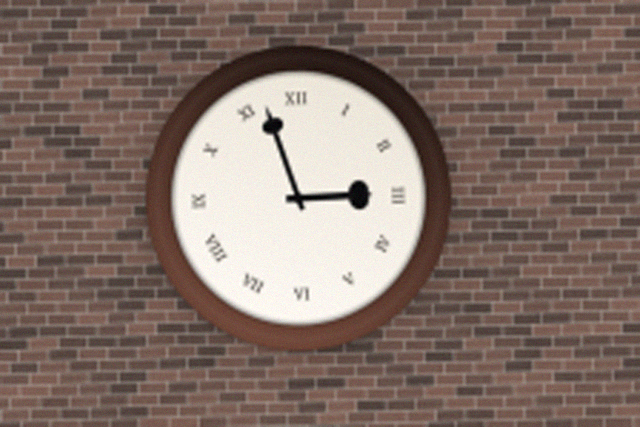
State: 2:57
